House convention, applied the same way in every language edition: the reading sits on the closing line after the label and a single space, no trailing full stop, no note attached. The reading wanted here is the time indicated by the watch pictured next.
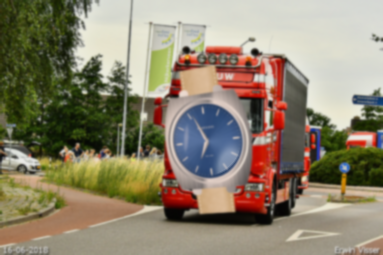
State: 6:56
